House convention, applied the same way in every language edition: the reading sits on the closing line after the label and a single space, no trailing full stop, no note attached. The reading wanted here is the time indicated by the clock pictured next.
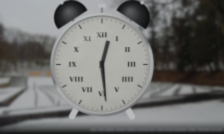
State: 12:29
